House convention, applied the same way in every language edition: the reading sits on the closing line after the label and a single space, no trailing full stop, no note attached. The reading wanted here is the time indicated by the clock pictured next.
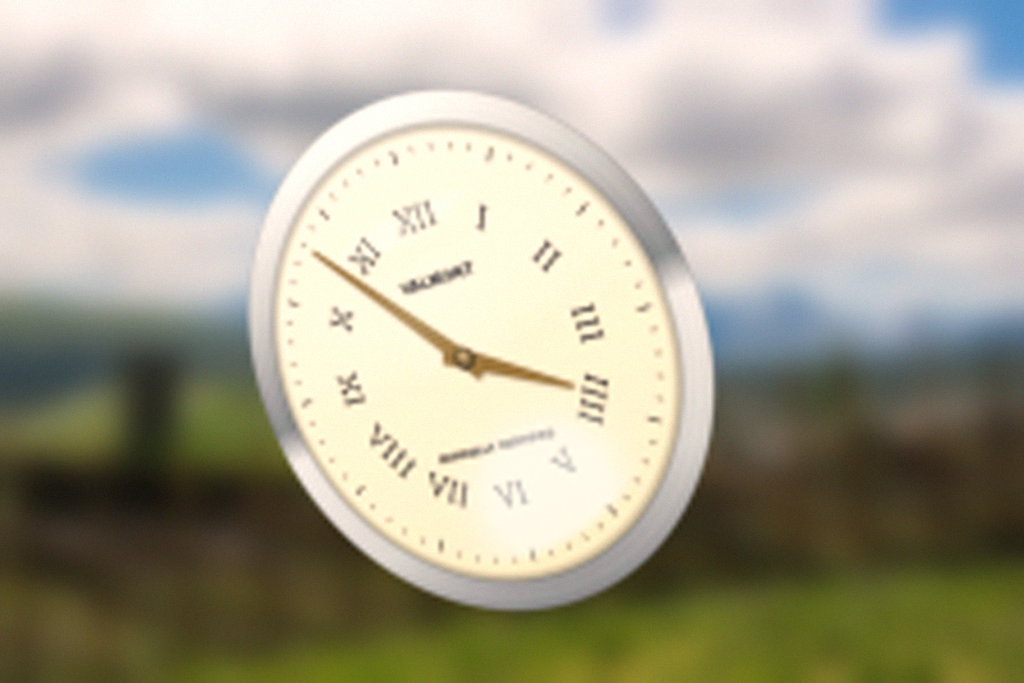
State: 3:53
